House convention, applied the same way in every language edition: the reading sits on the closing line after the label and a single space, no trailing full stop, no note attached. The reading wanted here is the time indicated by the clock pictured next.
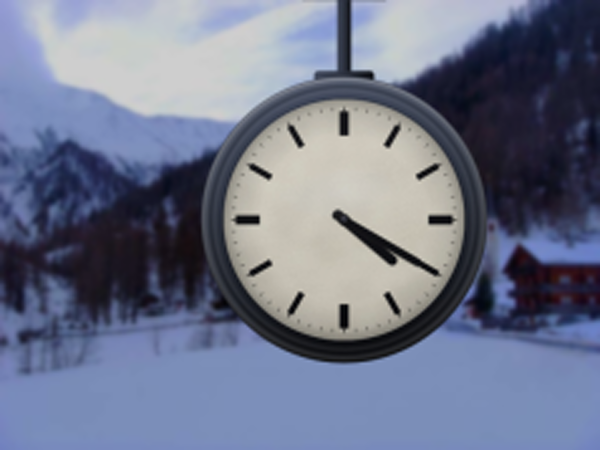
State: 4:20
